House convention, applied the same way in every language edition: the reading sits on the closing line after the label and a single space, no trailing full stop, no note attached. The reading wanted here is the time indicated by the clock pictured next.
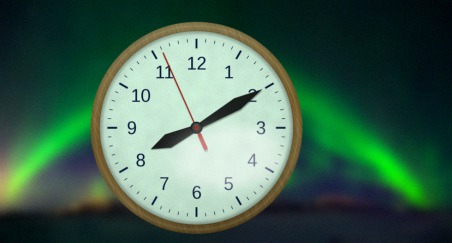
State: 8:09:56
